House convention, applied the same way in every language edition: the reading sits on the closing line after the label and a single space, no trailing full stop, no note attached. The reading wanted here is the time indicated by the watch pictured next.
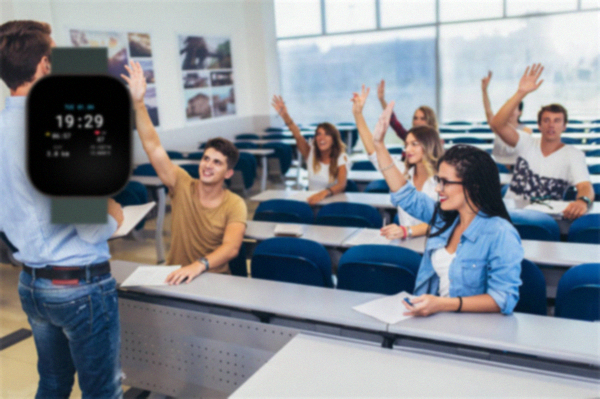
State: 19:29
